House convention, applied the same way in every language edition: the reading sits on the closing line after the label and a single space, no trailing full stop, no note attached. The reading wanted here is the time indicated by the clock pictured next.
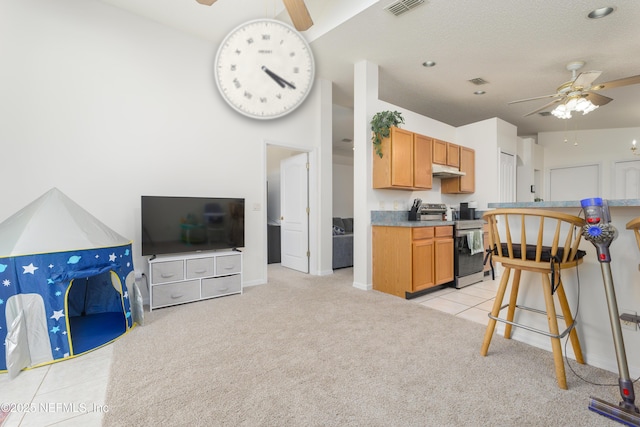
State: 4:20
